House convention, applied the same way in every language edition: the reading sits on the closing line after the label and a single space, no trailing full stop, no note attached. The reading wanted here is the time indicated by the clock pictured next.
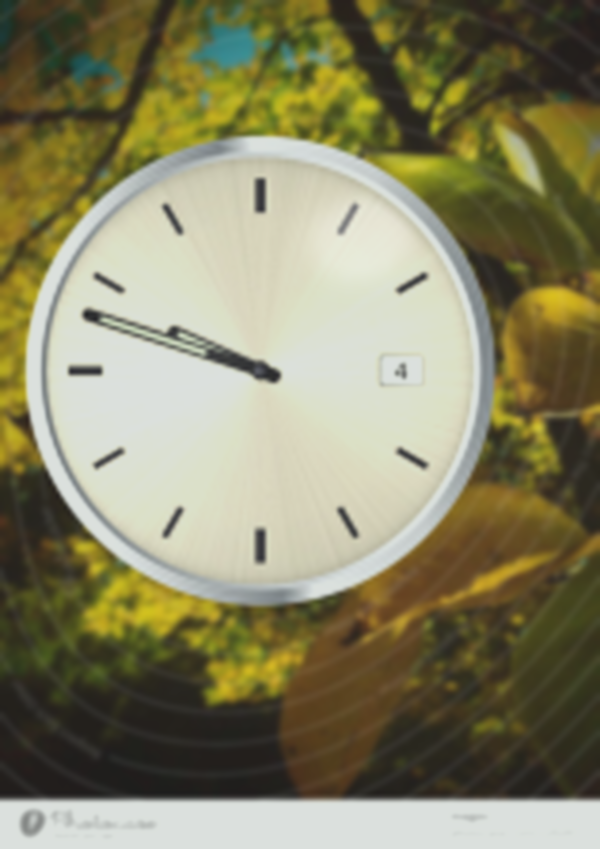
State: 9:48
